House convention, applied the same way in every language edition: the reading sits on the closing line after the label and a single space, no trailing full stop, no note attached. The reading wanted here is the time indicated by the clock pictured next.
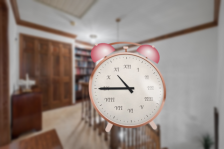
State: 10:45
